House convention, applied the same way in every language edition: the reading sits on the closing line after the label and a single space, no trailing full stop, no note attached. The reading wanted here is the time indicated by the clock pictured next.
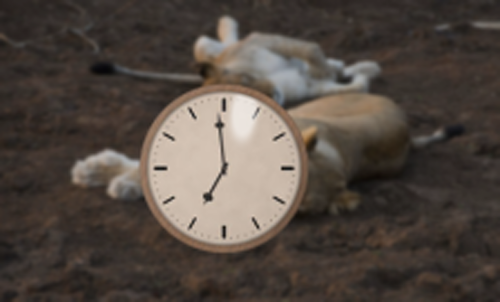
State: 6:59
